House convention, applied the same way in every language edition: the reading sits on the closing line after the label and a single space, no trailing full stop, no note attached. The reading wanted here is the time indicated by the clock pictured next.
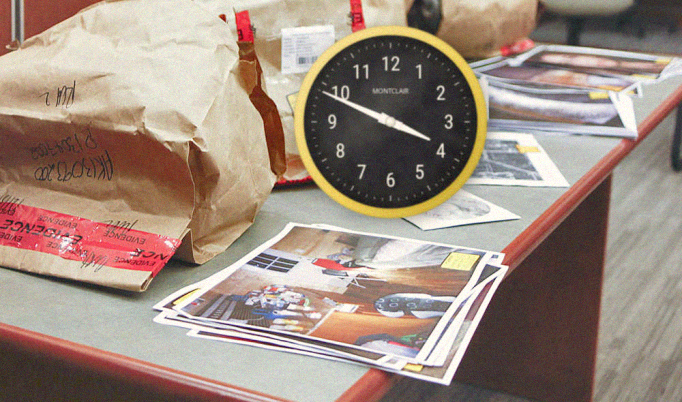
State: 3:49
